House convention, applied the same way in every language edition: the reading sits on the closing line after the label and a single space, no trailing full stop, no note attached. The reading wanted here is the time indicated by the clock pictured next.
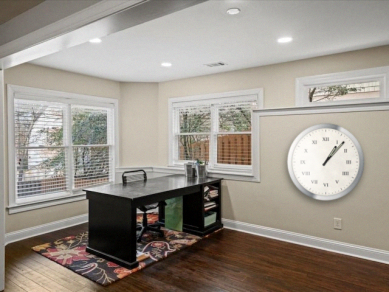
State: 1:07
